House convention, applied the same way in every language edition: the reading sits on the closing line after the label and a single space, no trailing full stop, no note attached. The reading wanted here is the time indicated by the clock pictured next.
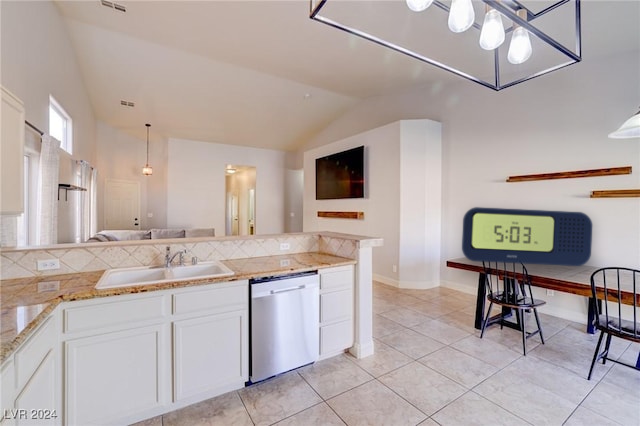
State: 5:03
